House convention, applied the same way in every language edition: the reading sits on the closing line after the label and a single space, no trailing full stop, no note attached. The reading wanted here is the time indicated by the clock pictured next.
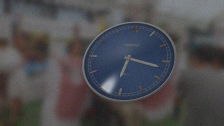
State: 6:17
